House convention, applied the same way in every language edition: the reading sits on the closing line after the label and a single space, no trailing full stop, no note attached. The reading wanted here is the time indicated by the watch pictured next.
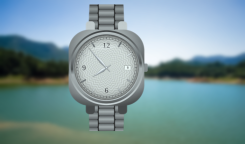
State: 7:53
